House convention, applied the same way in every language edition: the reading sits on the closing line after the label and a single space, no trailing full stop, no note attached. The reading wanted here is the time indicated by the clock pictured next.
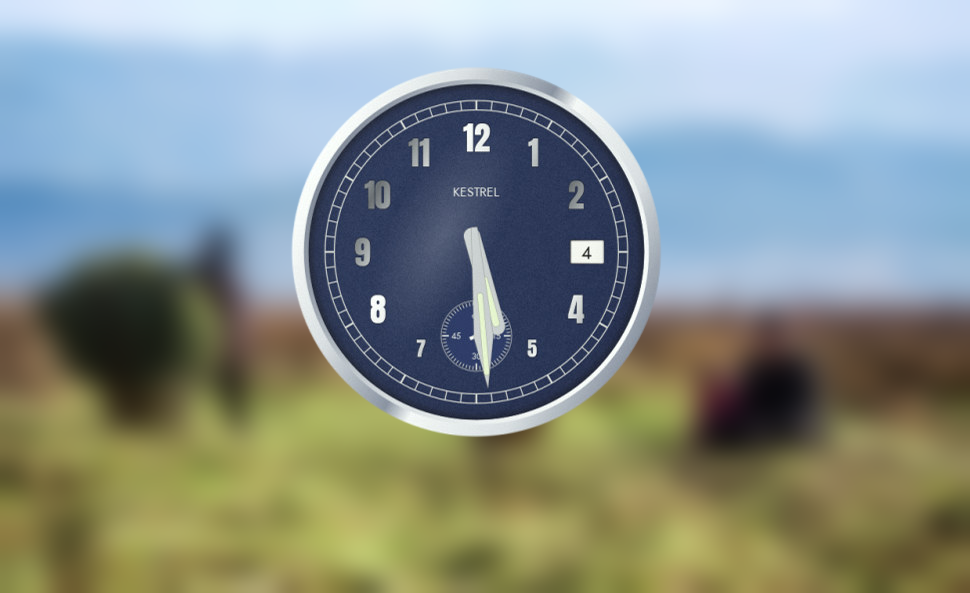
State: 5:29:11
